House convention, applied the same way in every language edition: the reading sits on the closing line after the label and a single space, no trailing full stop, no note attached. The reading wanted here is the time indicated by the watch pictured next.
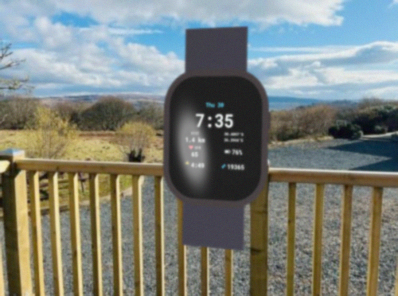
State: 7:35
